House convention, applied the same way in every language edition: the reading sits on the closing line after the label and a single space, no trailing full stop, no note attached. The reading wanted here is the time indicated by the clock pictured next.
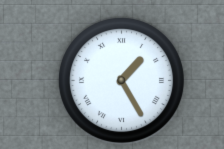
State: 1:25
